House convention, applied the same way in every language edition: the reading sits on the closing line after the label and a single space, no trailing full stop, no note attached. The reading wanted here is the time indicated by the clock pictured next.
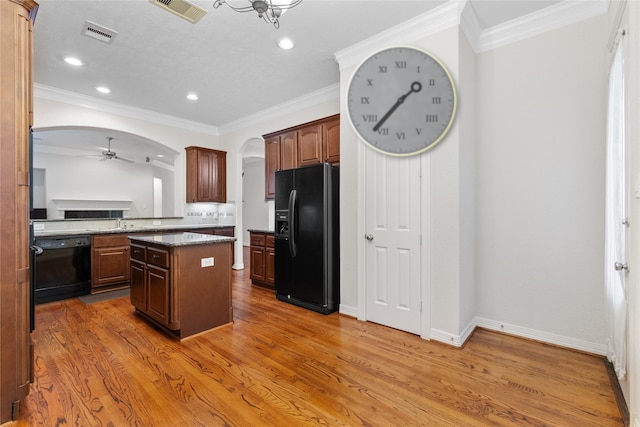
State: 1:37
